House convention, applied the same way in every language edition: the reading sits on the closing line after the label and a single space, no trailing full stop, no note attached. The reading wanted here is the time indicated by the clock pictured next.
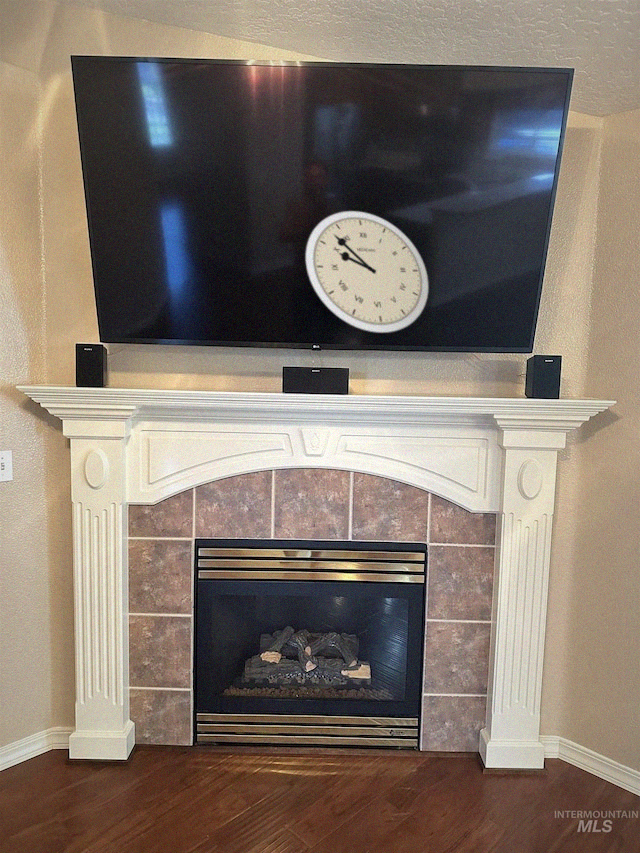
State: 9:53
